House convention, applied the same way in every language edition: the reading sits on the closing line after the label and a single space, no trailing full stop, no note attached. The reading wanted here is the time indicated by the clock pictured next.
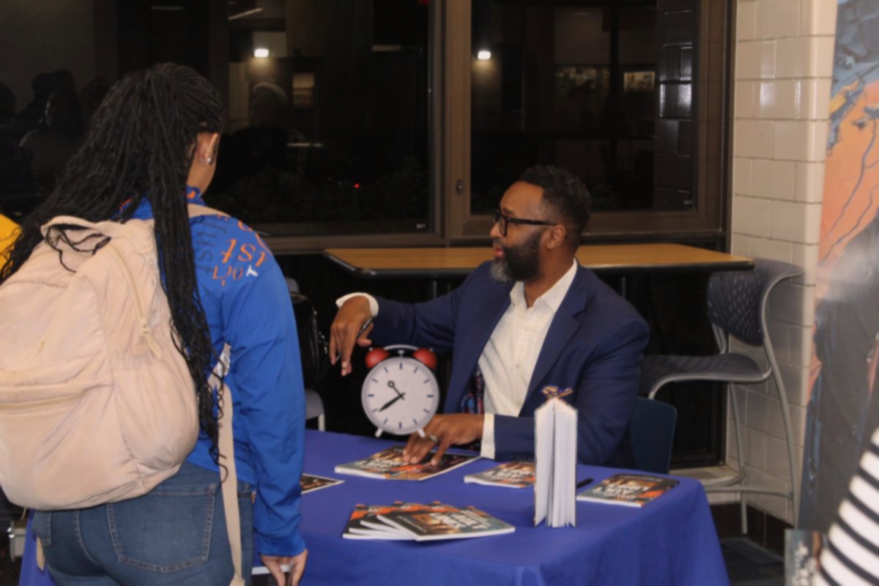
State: 10:39
